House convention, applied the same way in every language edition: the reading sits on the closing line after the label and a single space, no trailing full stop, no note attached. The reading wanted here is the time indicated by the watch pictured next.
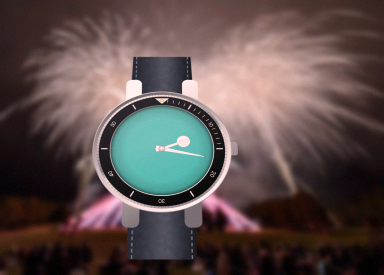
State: 2:17
